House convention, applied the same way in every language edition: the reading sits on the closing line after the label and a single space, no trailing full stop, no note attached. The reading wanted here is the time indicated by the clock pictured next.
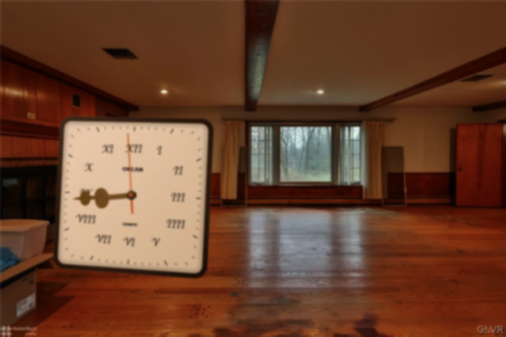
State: 8:43:59
